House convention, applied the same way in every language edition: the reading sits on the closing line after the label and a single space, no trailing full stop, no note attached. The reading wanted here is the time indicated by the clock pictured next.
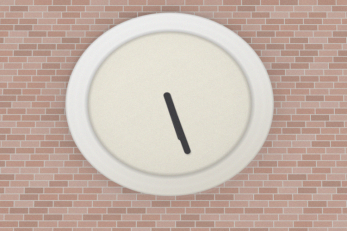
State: 5:27
